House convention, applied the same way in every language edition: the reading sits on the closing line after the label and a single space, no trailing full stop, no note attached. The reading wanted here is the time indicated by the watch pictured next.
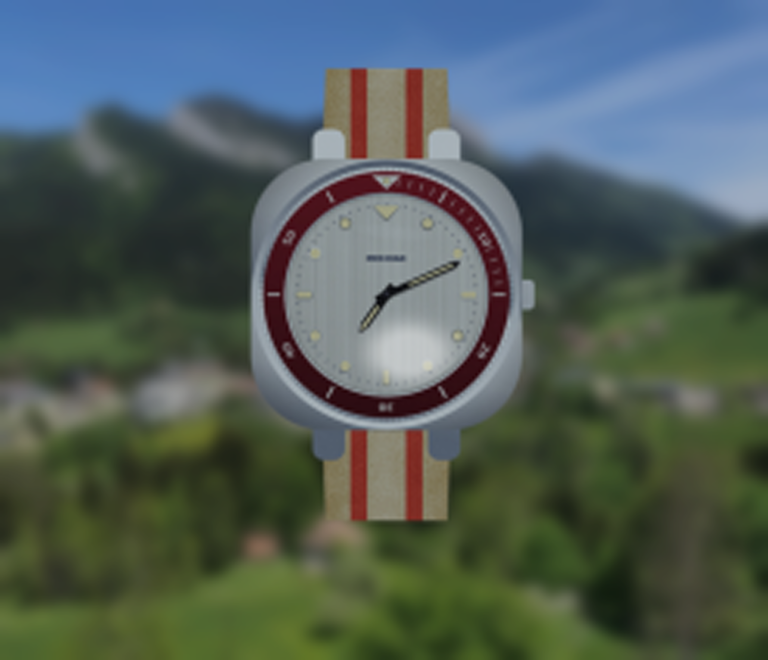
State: 7:11
